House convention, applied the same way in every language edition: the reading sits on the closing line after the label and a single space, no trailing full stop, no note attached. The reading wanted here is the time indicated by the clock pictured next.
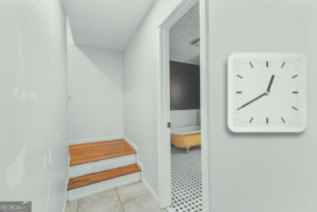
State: 12:40
